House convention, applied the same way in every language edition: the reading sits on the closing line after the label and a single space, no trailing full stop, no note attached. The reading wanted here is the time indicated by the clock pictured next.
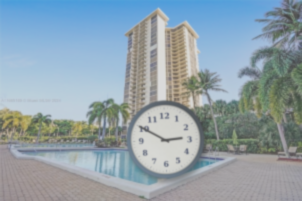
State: 2:50
